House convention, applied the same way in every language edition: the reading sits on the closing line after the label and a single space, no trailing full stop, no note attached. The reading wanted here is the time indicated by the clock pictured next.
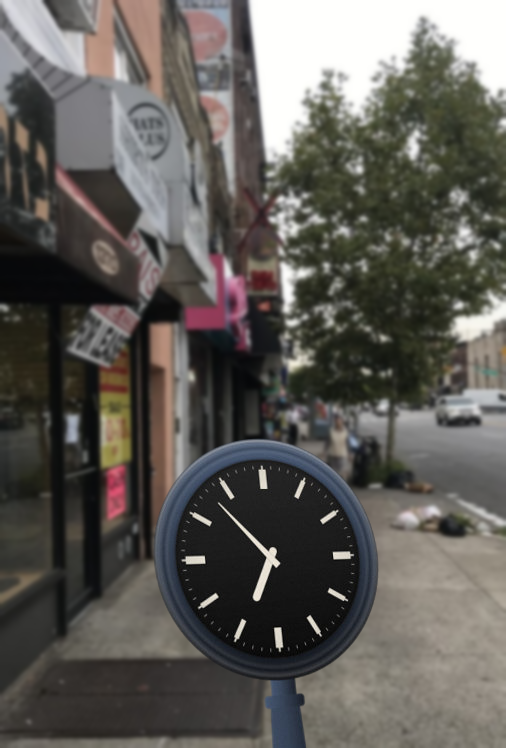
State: 6:53
